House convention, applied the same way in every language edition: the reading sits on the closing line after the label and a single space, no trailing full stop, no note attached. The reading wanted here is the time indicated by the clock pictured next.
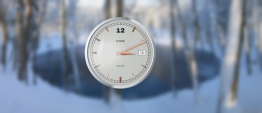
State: 3:11
